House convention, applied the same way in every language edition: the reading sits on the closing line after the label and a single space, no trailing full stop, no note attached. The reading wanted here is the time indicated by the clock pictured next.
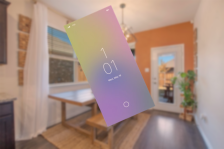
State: 1:01
